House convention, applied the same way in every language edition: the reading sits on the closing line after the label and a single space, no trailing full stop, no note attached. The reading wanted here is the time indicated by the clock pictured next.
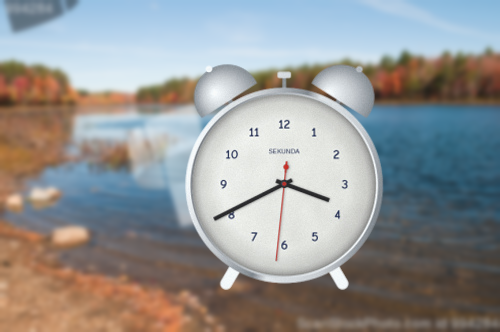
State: 3:40:31
